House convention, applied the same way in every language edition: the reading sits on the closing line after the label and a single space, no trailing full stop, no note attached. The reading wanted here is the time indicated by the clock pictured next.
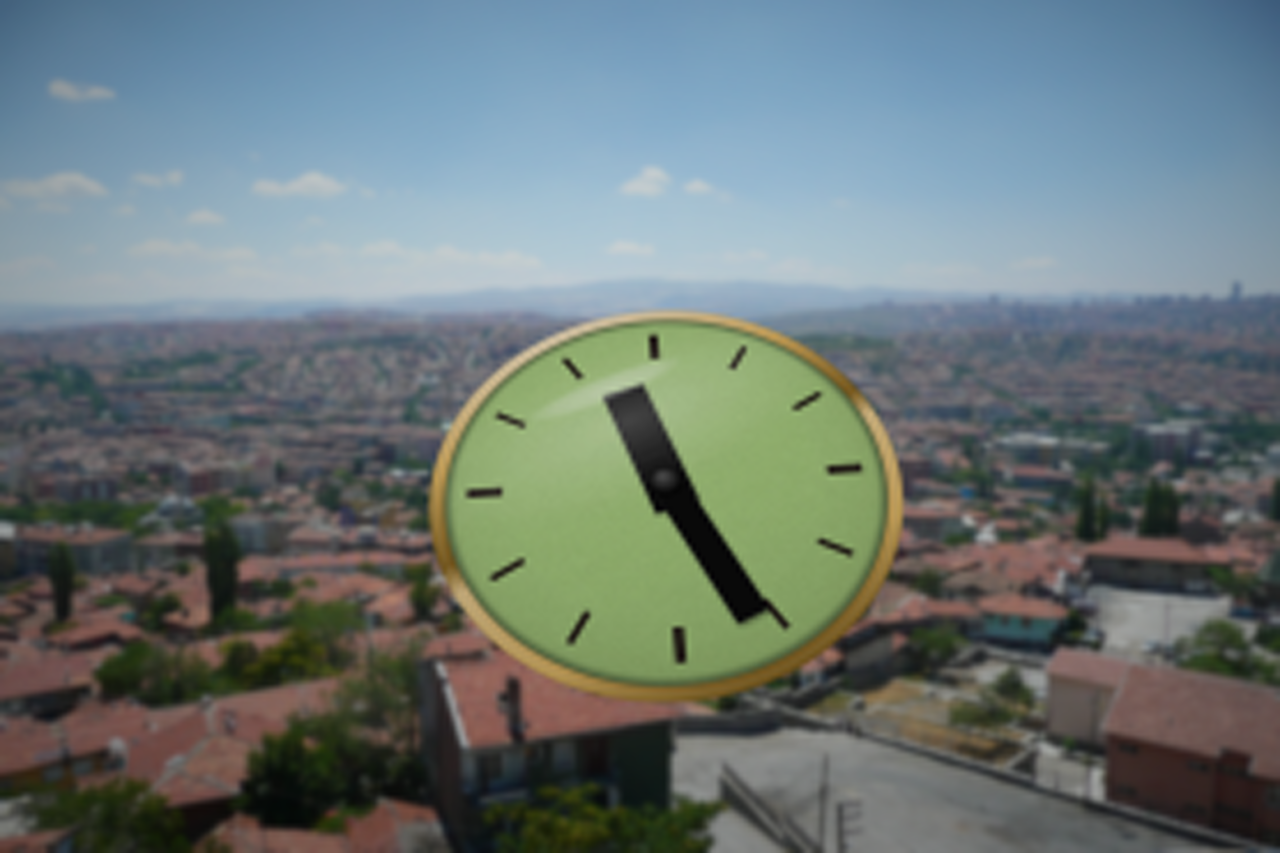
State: 11:26
